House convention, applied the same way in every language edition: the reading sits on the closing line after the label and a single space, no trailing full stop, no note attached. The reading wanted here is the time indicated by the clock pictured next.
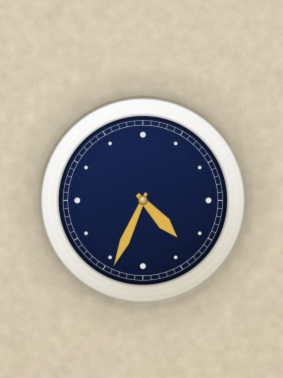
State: 4:34
